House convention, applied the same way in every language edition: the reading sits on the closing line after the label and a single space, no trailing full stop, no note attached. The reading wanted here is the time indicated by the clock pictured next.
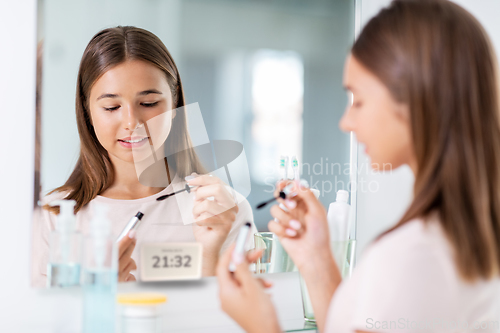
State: 21:32
